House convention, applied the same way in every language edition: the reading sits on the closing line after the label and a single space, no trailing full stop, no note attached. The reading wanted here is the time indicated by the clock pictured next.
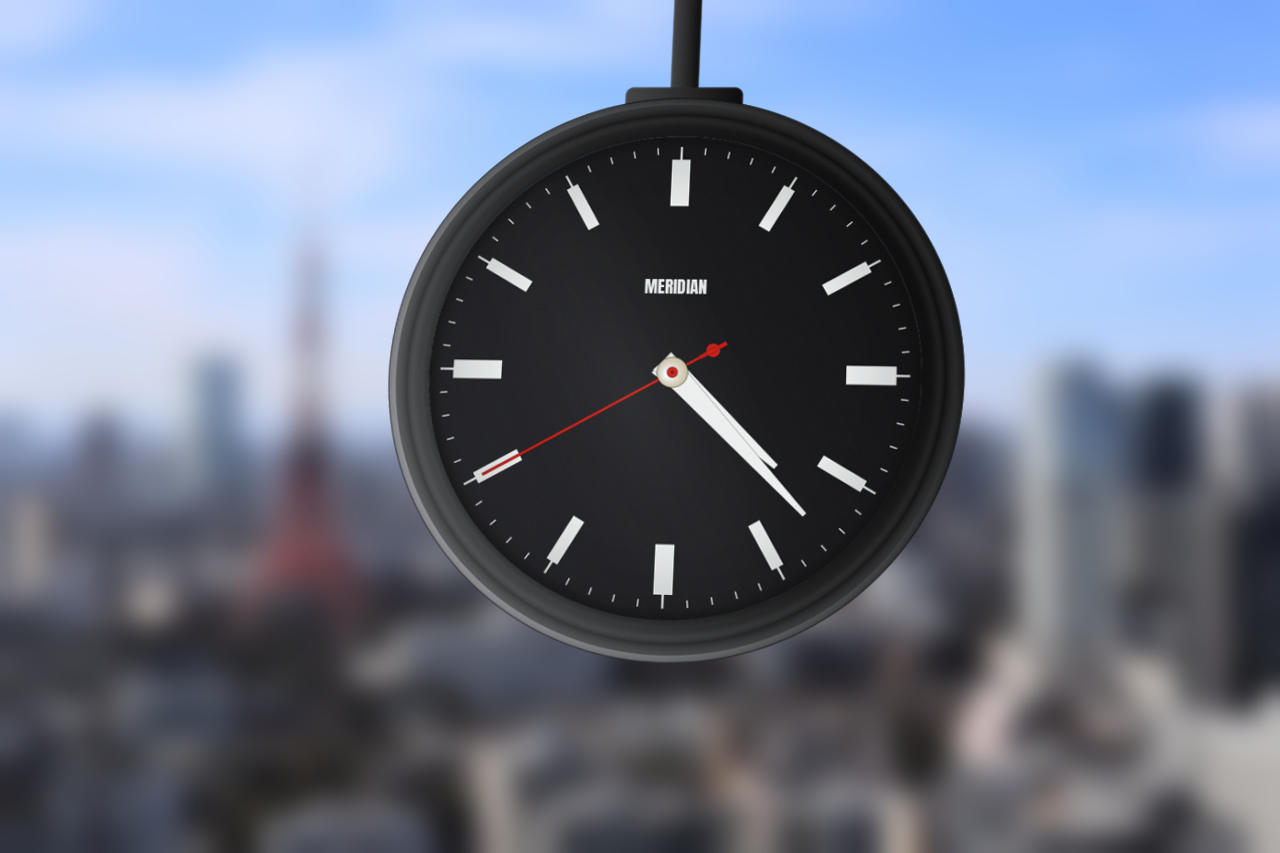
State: 4:22:40
